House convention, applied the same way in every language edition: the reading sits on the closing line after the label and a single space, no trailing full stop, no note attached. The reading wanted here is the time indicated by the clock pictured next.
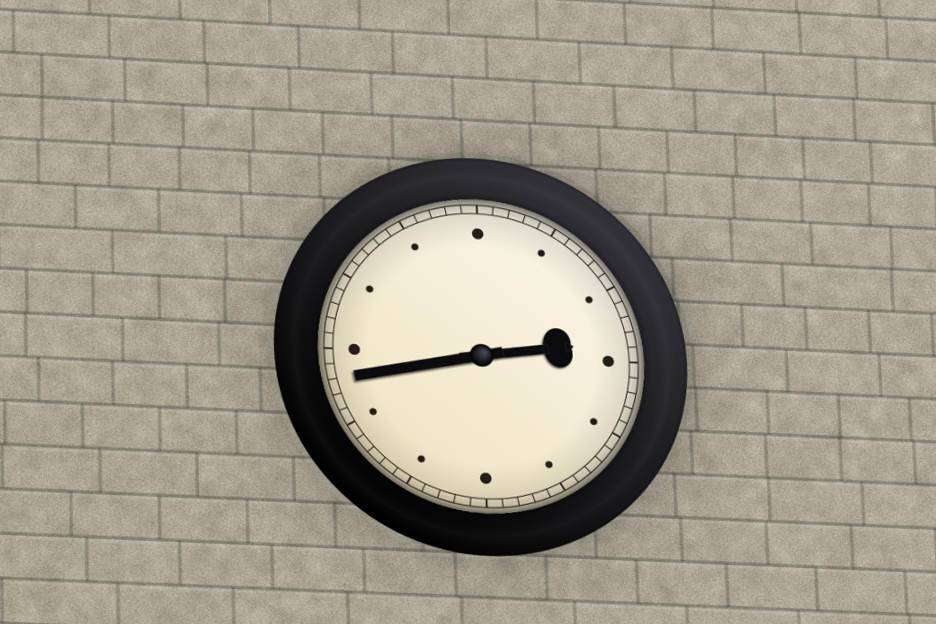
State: 2:43
